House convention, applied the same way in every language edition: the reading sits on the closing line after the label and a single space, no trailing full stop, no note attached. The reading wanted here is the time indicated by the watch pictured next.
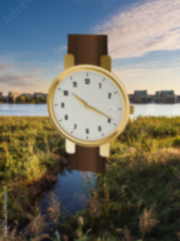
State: 10:19
